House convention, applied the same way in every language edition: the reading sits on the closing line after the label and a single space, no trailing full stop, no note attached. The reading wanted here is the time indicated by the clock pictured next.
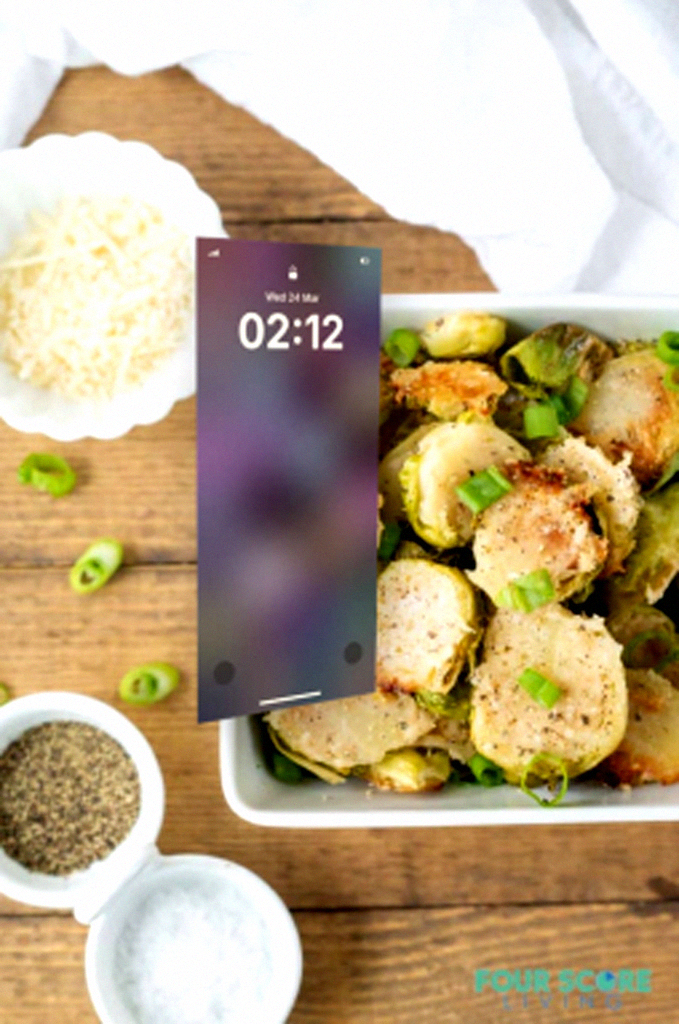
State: 2:12
